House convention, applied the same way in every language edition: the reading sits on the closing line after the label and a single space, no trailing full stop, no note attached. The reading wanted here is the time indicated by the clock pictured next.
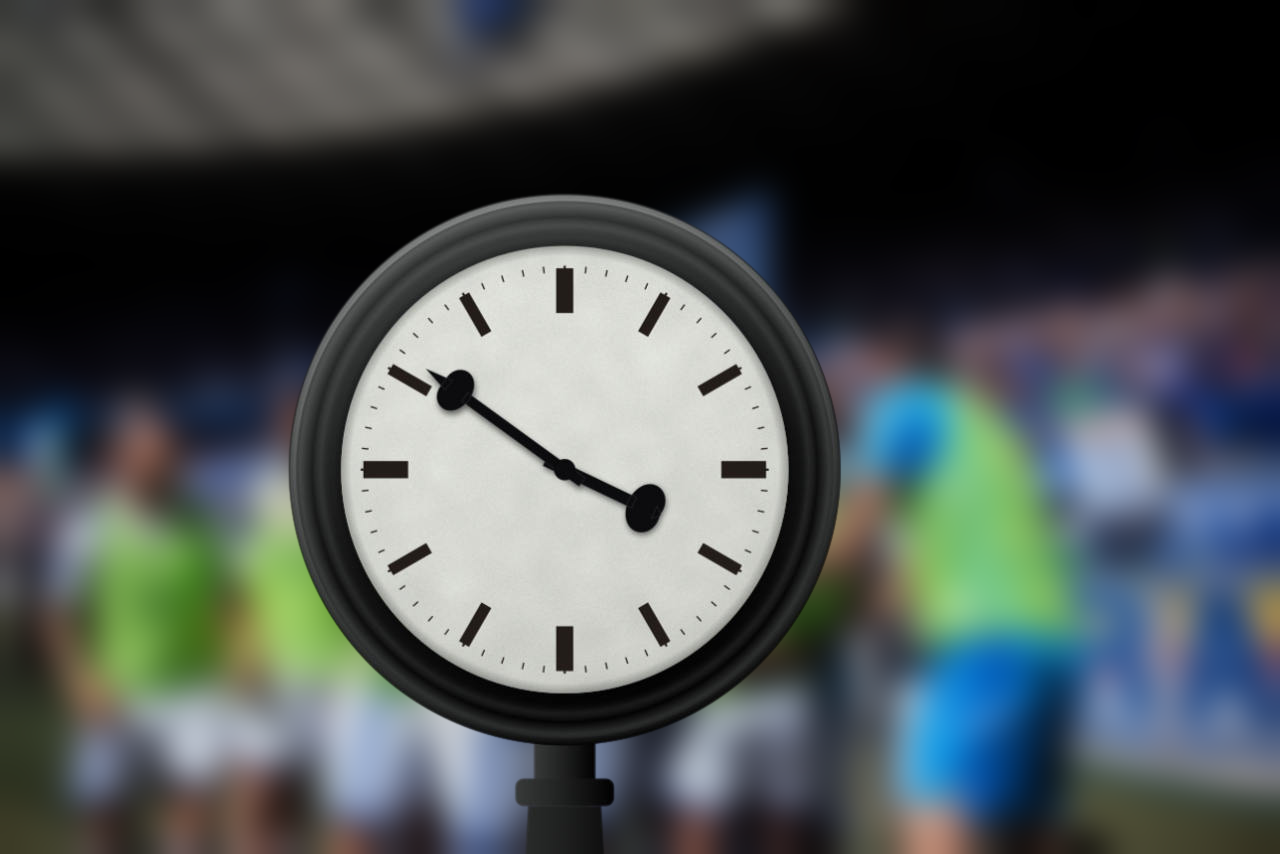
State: 3:51
